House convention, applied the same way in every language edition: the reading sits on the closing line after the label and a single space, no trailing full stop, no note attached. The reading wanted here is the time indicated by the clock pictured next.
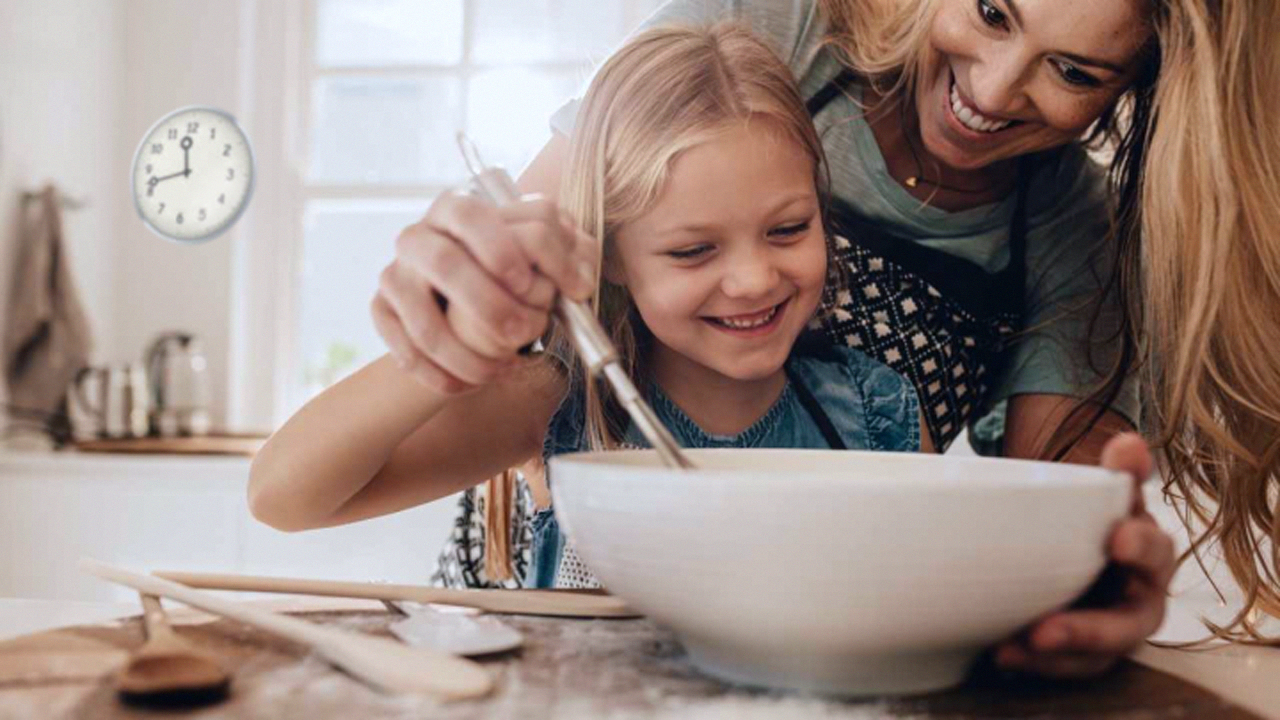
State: 11:42
